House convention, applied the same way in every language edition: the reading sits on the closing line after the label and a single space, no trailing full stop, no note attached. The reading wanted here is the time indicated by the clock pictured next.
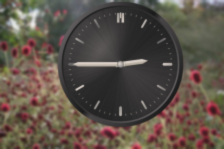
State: 2:45
